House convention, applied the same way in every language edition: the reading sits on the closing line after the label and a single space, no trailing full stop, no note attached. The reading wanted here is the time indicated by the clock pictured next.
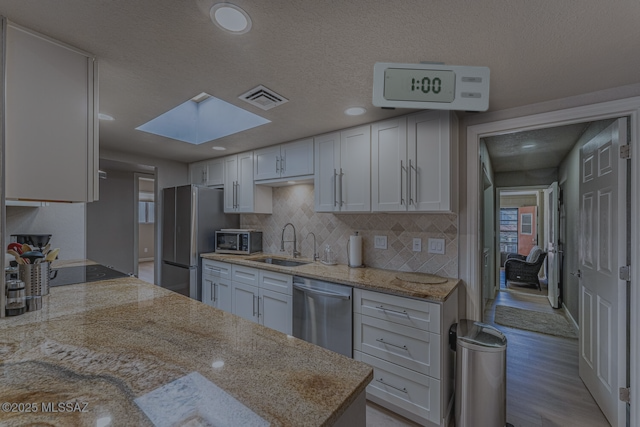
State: 1:00
